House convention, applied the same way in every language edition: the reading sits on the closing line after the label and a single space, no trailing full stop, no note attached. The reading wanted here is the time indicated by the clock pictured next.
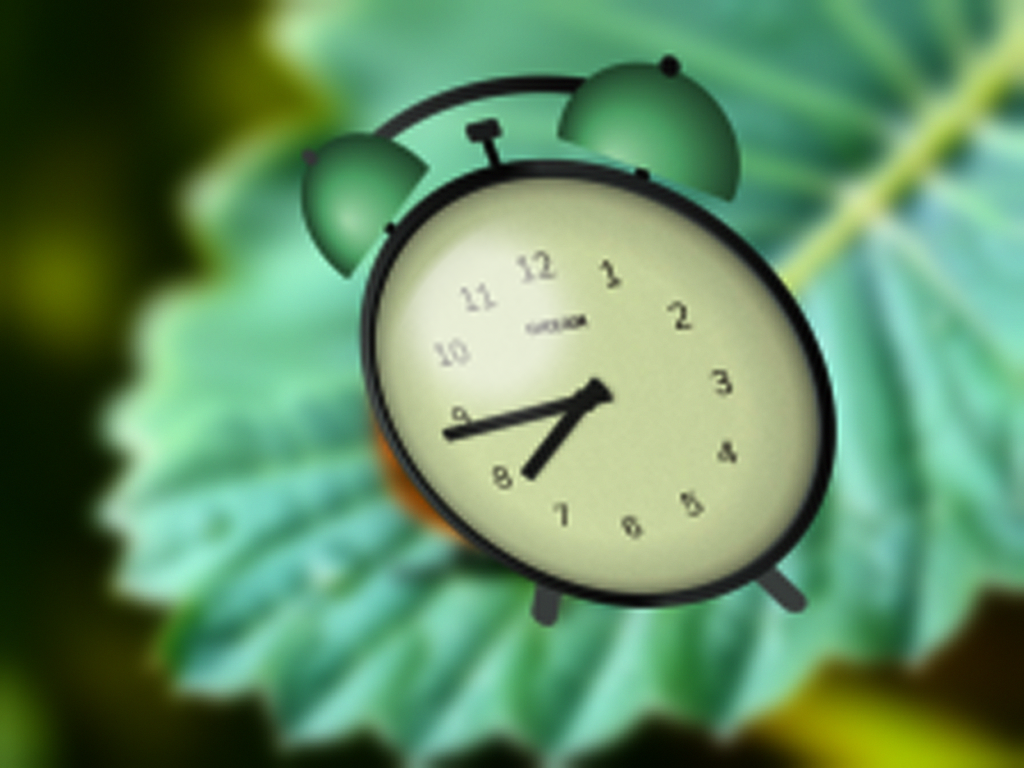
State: 7:44
